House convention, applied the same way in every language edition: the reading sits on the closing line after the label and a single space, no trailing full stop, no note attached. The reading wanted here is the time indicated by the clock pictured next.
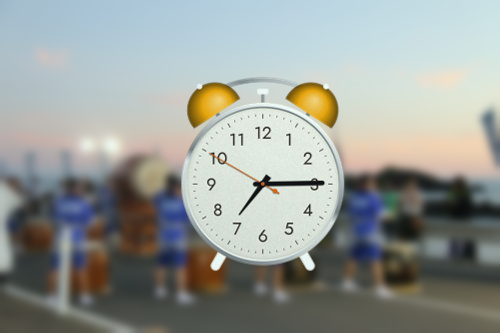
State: 7:14:50
